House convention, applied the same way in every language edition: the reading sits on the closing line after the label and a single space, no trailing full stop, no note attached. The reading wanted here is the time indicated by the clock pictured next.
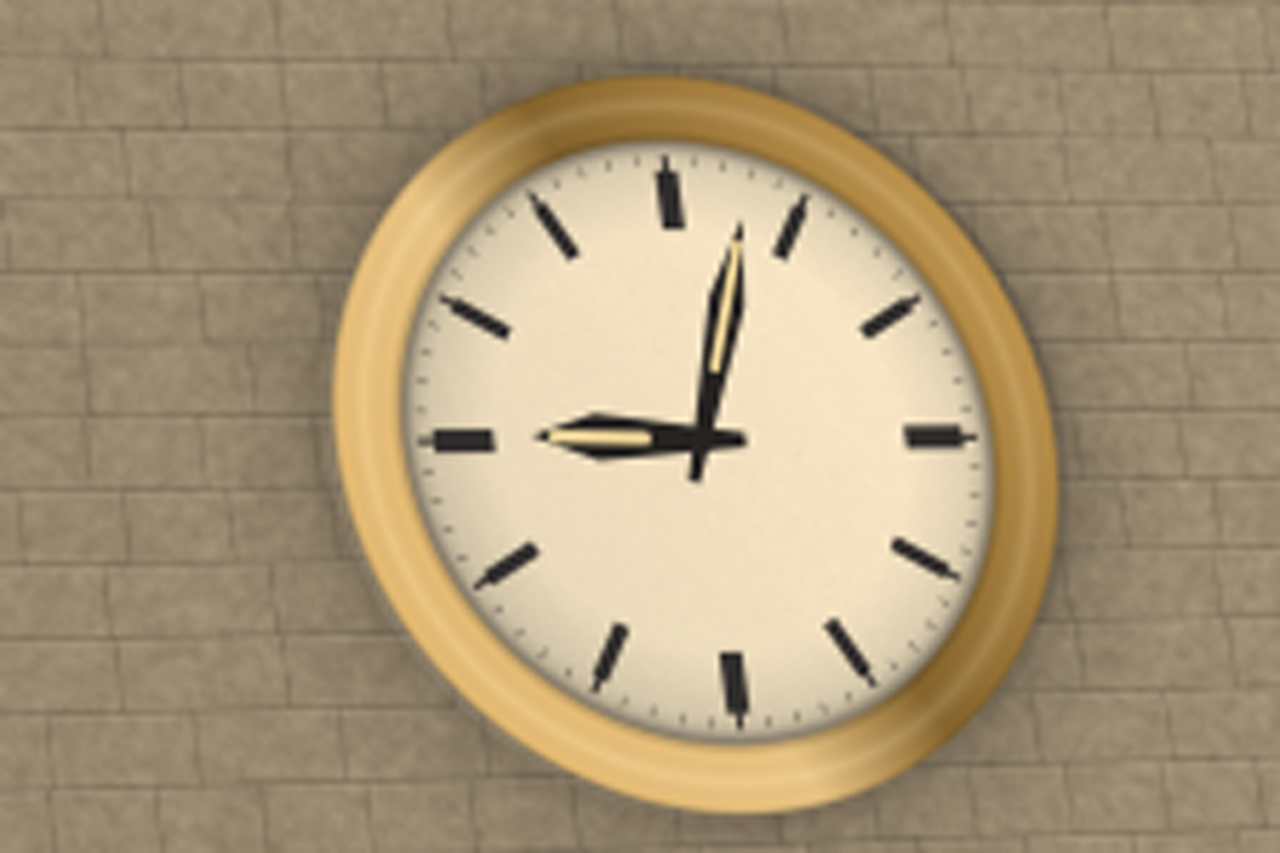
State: 9:03
